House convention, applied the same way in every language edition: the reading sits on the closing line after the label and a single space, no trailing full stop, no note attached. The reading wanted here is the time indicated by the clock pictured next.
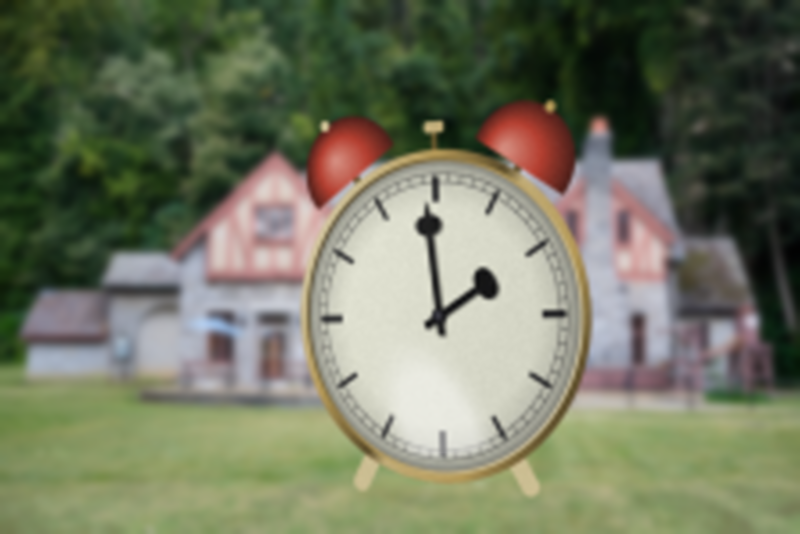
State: 1:59
